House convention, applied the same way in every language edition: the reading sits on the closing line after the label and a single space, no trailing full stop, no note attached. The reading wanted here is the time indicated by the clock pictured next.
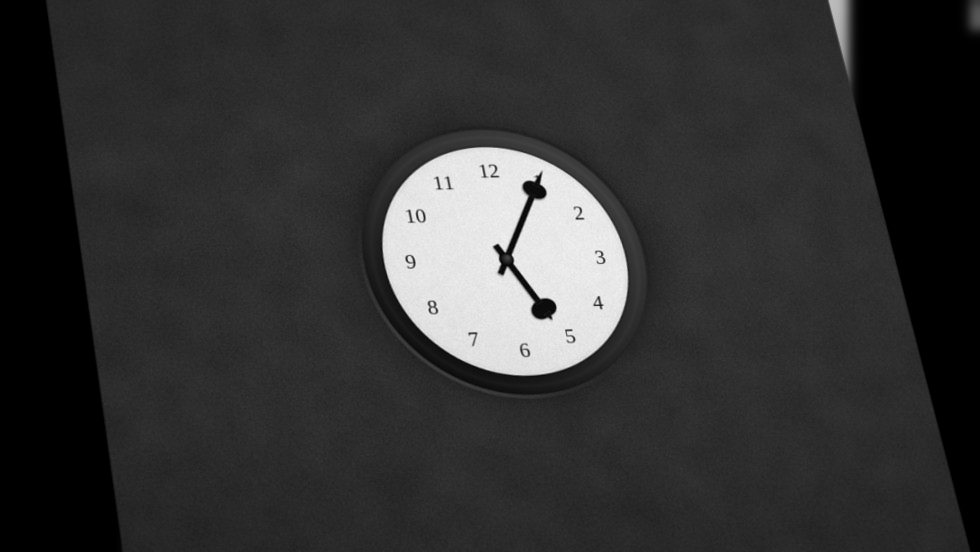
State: 5:05
